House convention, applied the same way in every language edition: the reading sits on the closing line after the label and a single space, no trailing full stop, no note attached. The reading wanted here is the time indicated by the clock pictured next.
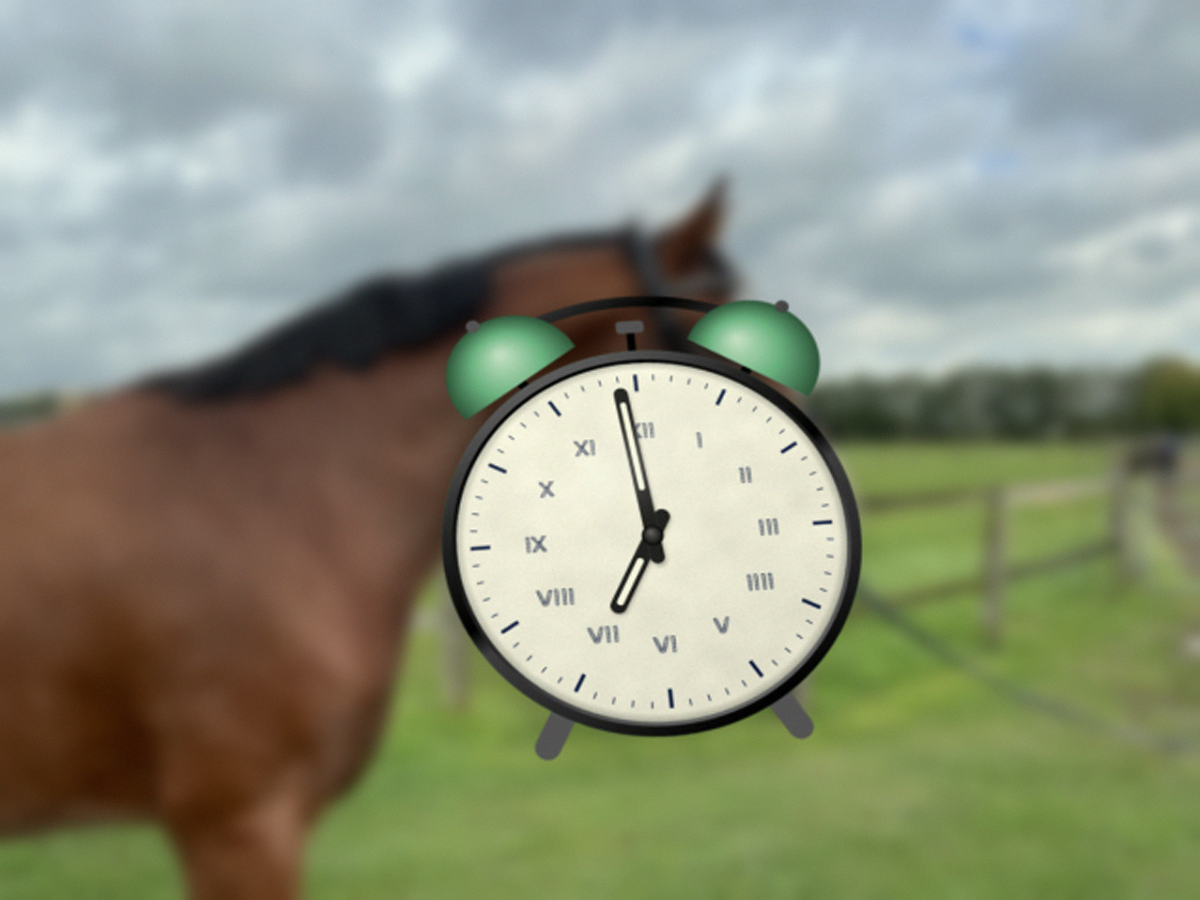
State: 6:59
